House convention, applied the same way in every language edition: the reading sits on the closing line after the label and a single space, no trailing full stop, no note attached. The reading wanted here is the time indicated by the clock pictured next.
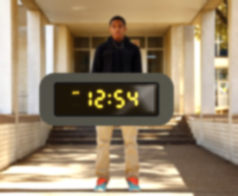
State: 12:54
